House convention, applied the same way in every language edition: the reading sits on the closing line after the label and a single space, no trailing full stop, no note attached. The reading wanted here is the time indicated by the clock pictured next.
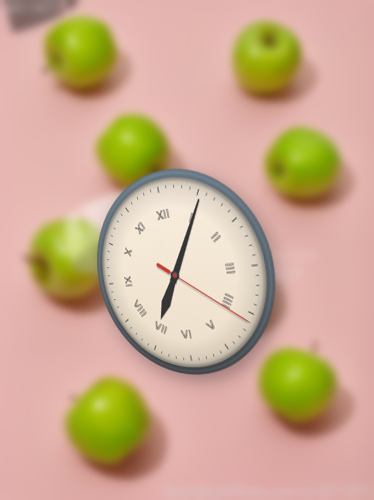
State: 7:05:21
